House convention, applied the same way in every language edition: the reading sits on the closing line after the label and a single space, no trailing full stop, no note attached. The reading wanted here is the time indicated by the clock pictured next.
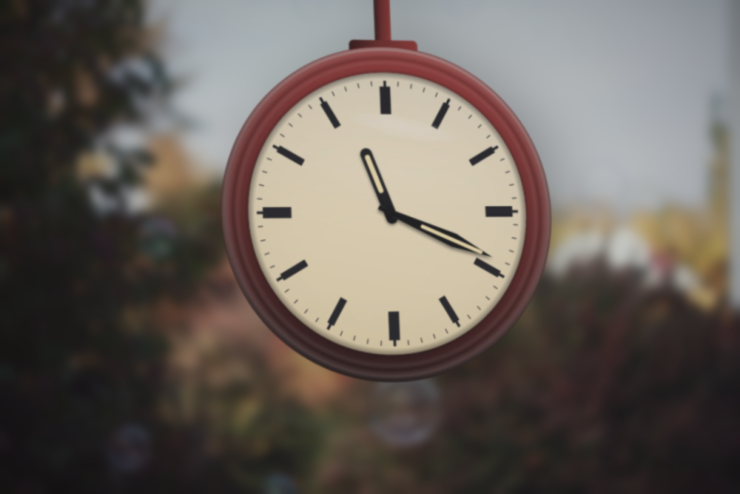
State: 11:19
